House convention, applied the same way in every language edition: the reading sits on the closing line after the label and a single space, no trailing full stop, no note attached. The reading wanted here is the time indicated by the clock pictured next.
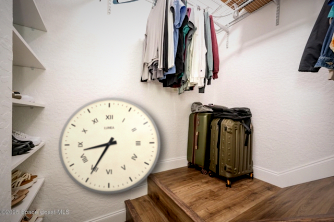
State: 8:35
